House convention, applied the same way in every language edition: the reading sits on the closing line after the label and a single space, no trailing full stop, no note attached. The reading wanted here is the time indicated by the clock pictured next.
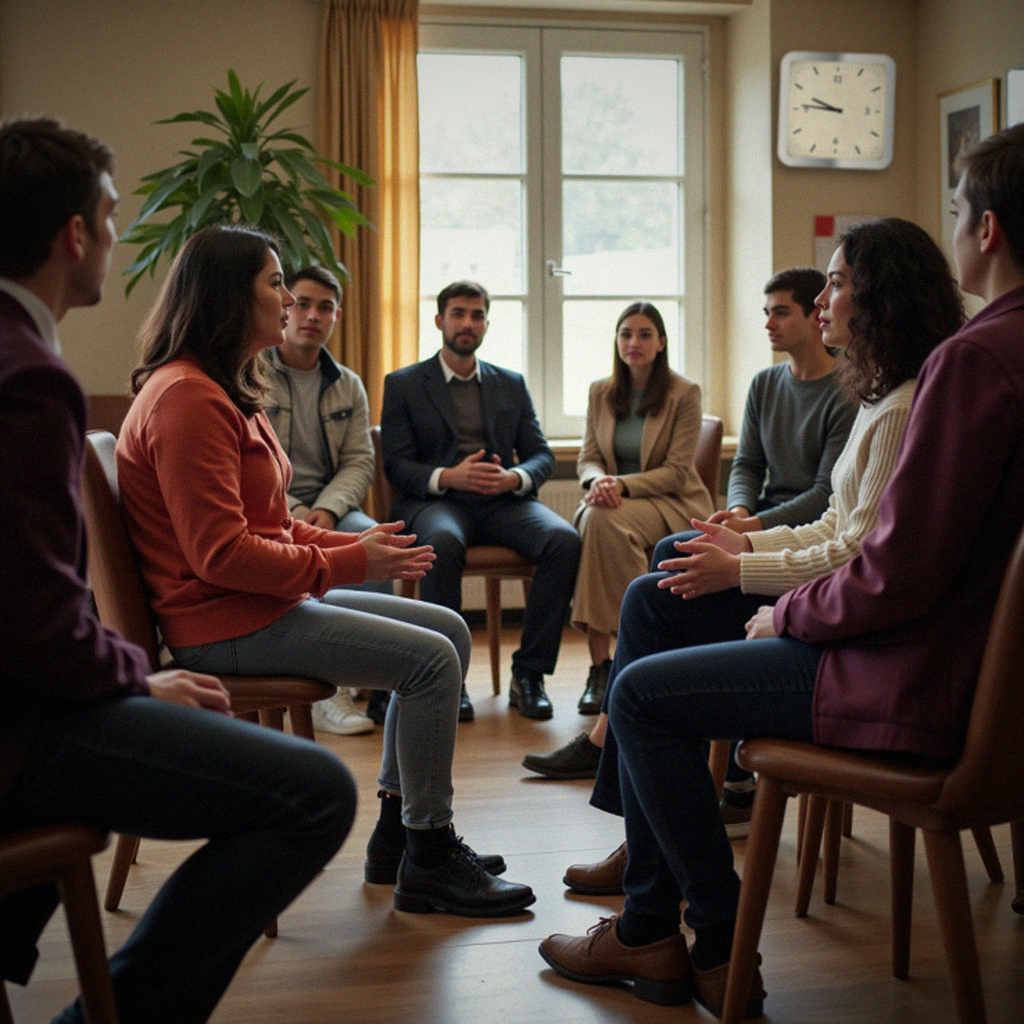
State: 9:46
